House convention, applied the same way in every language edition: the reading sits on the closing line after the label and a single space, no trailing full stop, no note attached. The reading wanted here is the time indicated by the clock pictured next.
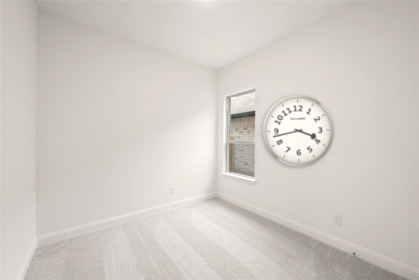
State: 3:43
